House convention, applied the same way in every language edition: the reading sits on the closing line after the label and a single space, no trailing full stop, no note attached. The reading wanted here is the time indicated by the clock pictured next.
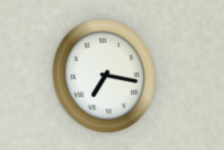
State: 7:17
